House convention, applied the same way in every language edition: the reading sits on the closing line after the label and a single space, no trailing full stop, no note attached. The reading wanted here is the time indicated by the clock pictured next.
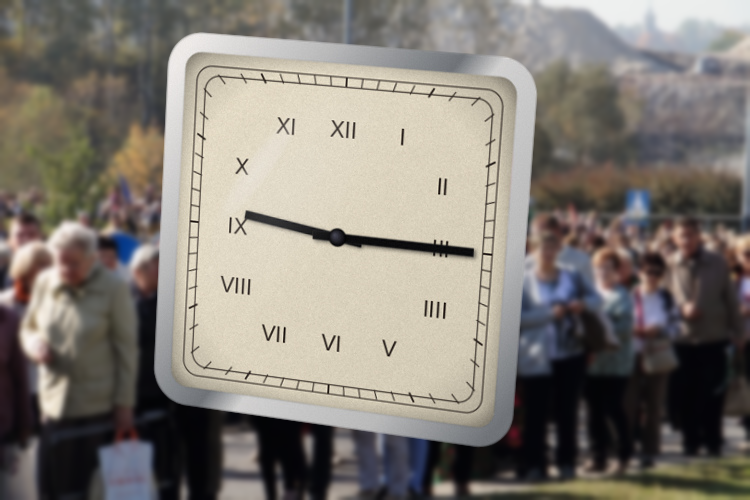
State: 9:15
